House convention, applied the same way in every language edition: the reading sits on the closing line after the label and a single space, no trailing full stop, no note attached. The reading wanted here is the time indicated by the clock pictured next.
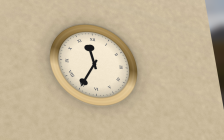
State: 11:35
